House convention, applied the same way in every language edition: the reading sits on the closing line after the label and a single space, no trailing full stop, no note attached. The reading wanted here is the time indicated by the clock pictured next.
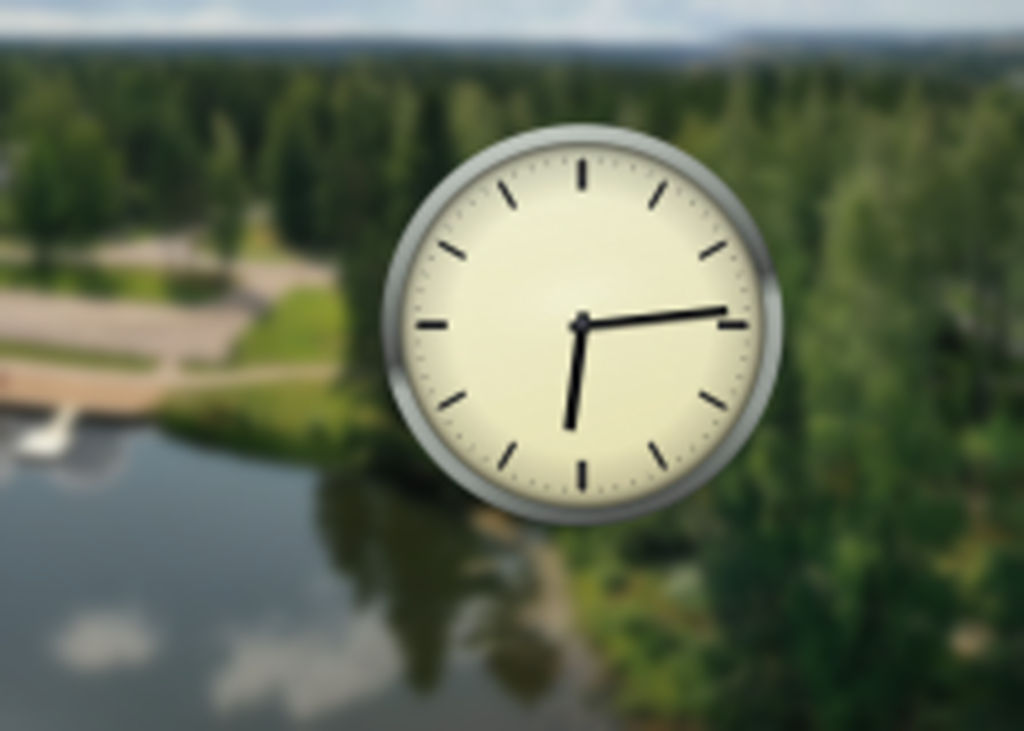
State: 6:14
